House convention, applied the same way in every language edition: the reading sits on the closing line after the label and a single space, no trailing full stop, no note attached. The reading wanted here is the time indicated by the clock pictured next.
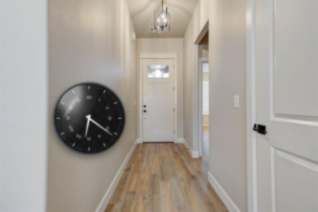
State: 6:21
